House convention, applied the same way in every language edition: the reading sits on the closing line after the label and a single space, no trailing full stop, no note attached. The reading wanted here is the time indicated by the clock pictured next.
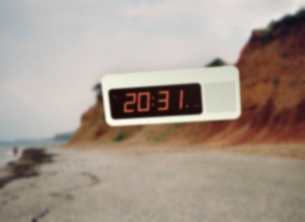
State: 20:31
